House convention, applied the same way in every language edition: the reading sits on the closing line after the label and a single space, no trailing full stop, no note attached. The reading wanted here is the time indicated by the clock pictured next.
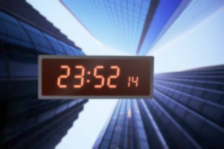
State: 23:52:14
